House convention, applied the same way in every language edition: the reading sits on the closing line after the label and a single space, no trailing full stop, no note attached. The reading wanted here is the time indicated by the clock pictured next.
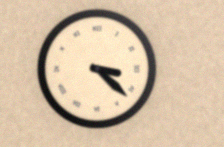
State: 3:22
